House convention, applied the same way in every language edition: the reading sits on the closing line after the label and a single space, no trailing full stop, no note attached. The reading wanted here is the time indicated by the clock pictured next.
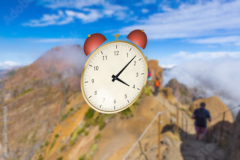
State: 4:08
